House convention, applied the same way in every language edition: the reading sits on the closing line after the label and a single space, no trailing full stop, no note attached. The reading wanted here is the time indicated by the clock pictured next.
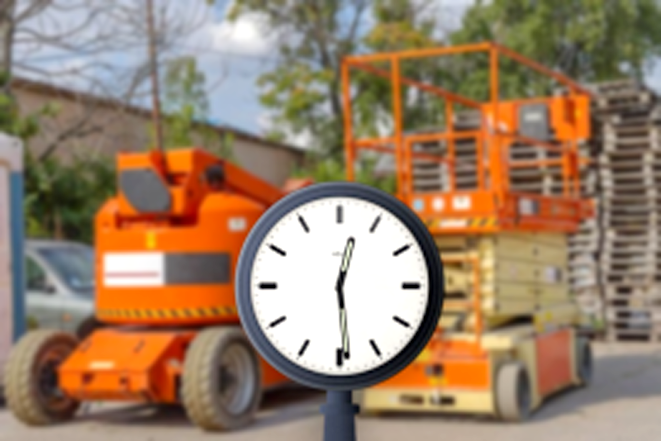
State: 12:29
